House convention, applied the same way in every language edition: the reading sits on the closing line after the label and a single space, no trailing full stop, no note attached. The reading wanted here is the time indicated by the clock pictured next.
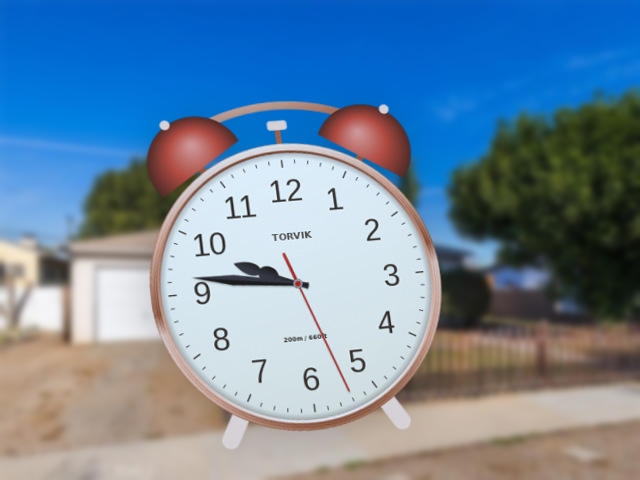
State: 9:46:27
